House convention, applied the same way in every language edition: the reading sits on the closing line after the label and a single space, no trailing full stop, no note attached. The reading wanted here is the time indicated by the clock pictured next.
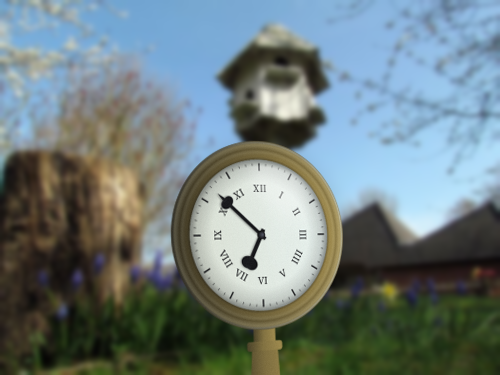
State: 6:52
